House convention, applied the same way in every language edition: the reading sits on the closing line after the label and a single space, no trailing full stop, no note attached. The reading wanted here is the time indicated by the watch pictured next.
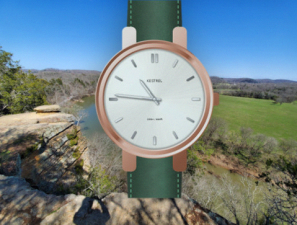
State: 10:46
